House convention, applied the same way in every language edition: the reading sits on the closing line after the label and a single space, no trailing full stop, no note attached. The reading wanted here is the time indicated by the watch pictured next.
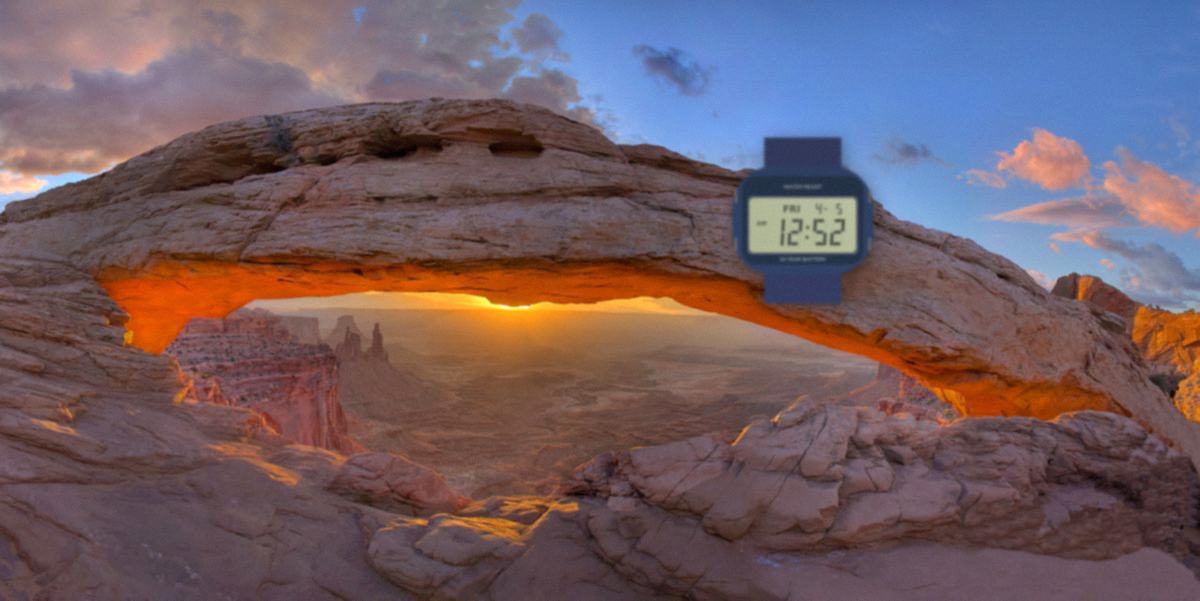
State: 12:52
